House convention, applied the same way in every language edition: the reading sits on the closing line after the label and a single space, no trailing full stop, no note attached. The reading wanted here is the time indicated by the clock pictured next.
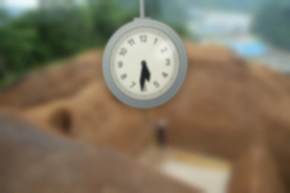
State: 5:31
